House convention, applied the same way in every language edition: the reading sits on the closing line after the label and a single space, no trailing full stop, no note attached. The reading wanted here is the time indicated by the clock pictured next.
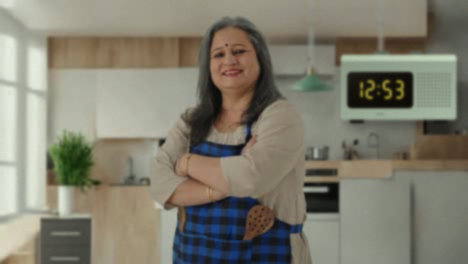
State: 12:53
